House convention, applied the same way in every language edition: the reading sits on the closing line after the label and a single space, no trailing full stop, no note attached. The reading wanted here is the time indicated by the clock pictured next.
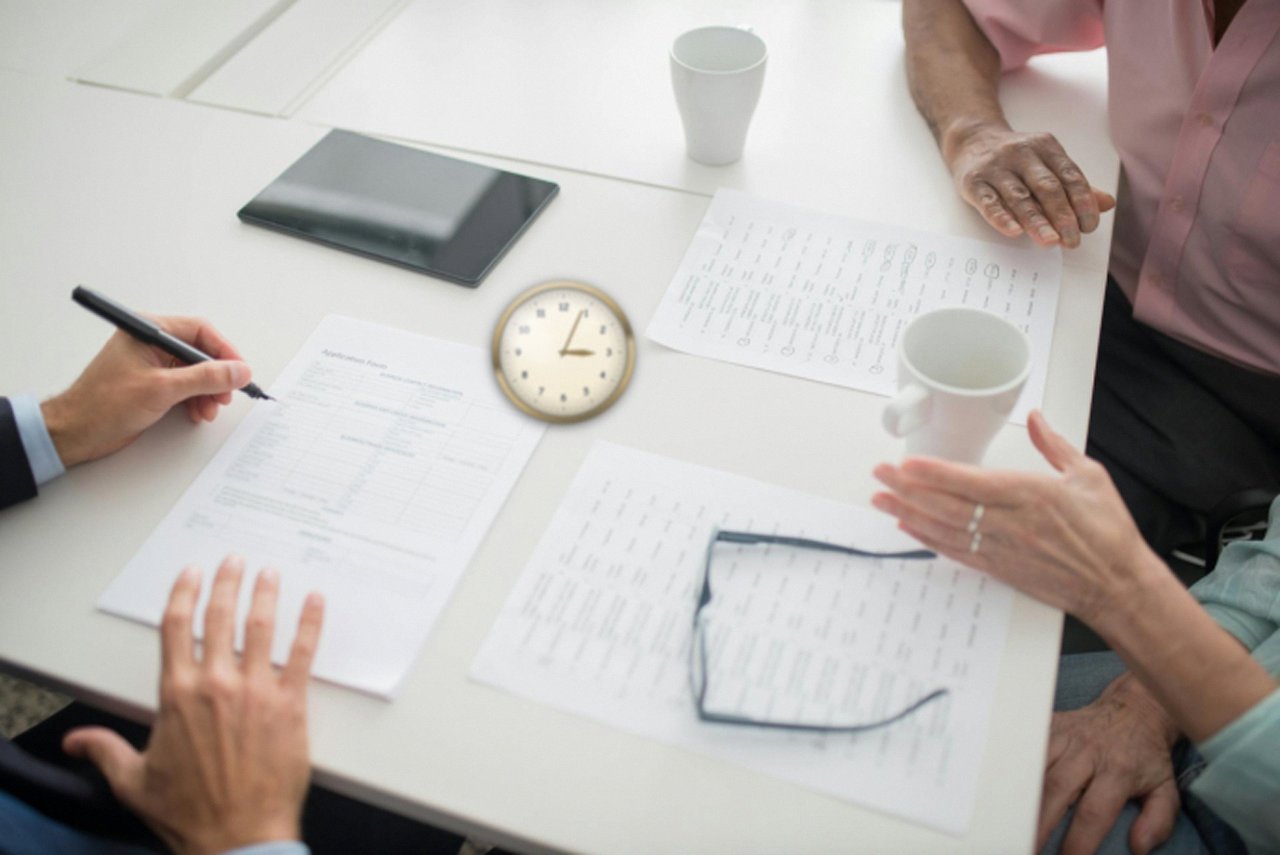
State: 3:04
